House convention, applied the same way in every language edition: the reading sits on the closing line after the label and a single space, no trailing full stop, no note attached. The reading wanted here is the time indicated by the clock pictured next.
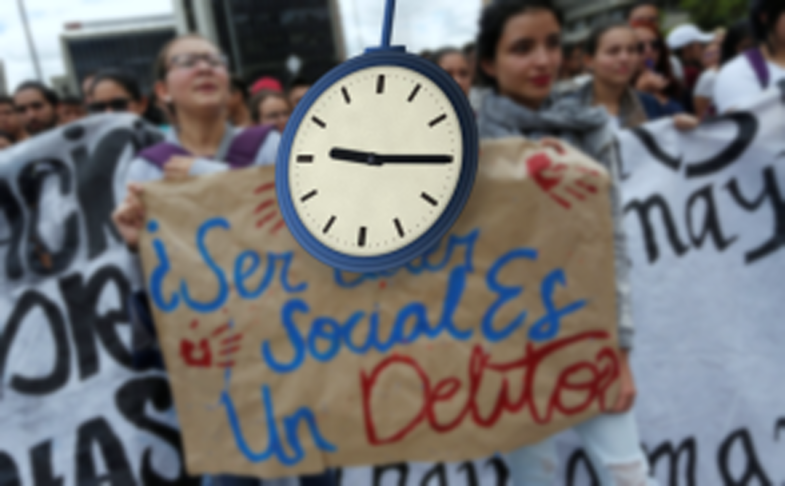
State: 9:15
